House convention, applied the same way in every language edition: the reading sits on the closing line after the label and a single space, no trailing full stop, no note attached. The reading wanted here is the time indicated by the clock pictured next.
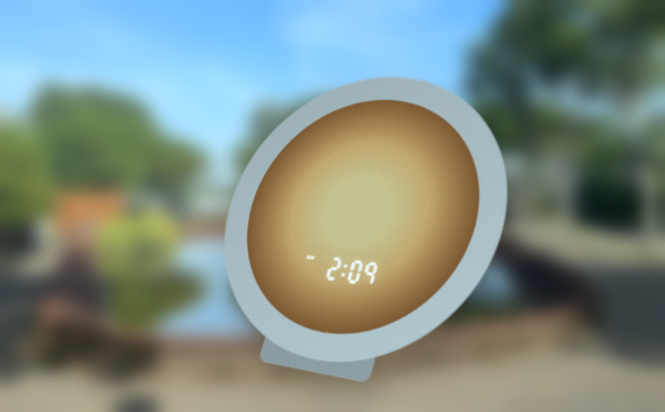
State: 2:09
